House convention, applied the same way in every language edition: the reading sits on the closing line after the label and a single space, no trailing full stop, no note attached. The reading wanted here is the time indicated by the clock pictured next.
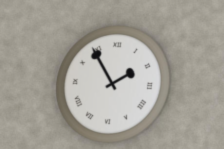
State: 1:54
